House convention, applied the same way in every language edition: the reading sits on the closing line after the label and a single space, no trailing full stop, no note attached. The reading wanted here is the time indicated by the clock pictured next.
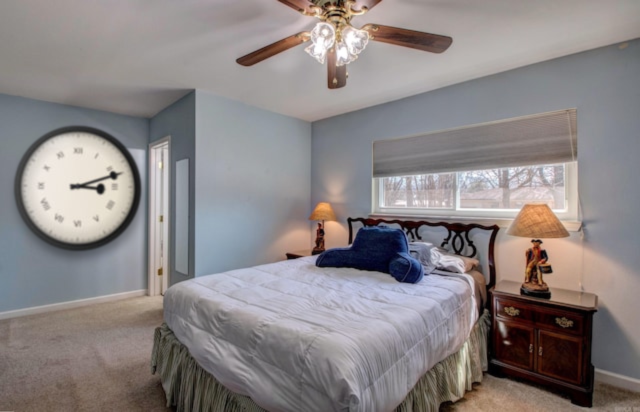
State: 3:12
